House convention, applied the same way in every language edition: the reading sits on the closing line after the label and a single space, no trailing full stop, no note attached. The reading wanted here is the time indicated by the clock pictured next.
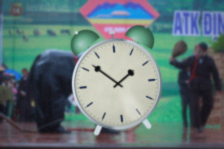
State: 1:52
